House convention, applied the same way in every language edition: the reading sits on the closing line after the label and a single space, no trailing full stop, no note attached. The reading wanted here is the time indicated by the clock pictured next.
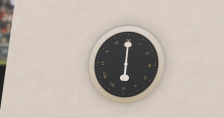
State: 6:00
